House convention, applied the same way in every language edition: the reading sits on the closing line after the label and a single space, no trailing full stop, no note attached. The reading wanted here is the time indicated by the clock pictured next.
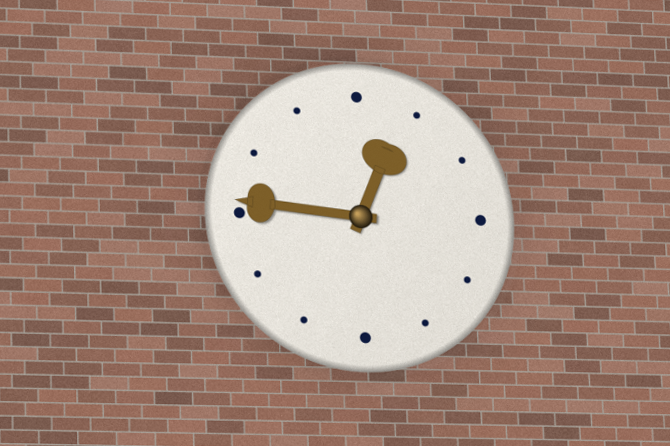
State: 12:46
